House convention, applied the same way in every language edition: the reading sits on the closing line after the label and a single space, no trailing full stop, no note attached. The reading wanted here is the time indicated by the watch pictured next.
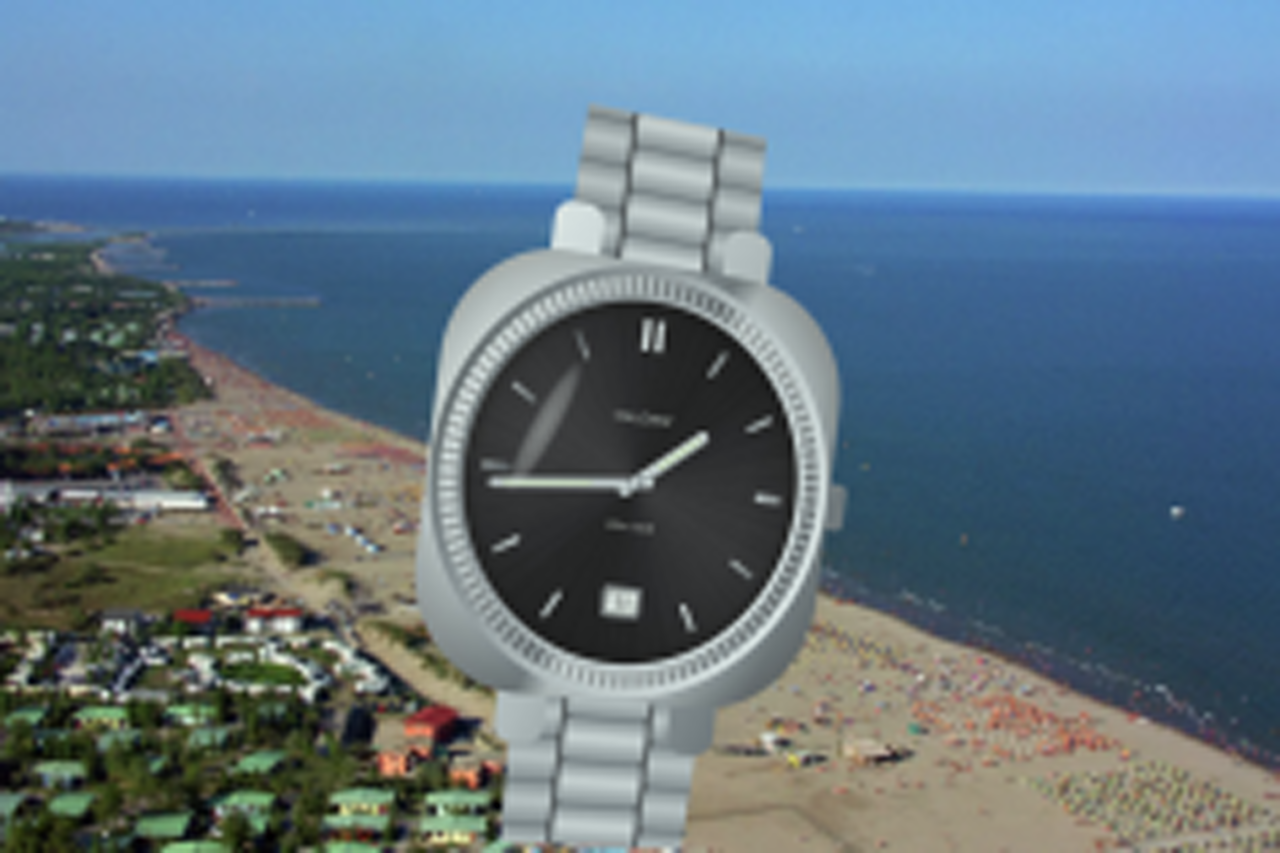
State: 1:44
